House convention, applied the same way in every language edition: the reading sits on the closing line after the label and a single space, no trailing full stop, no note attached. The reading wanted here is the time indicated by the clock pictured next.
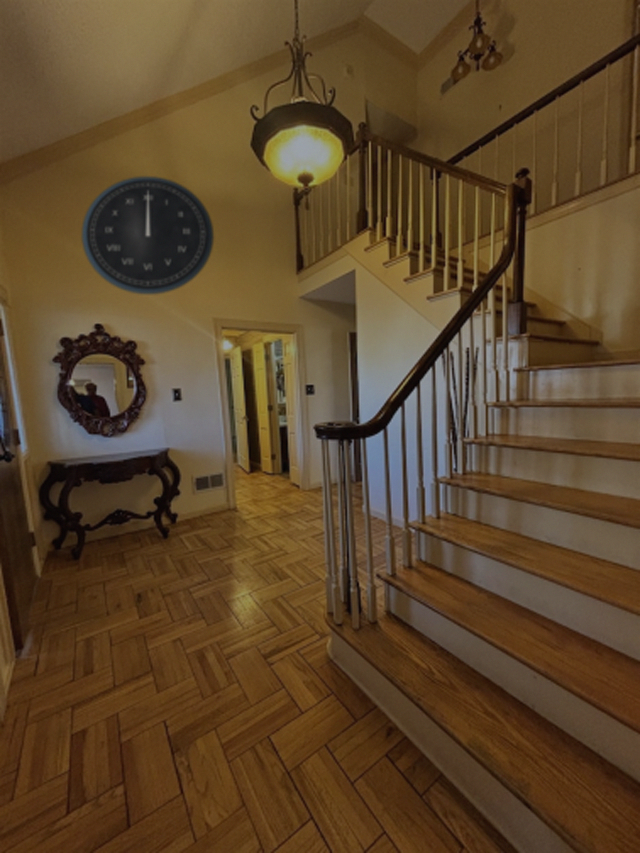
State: 12:00
